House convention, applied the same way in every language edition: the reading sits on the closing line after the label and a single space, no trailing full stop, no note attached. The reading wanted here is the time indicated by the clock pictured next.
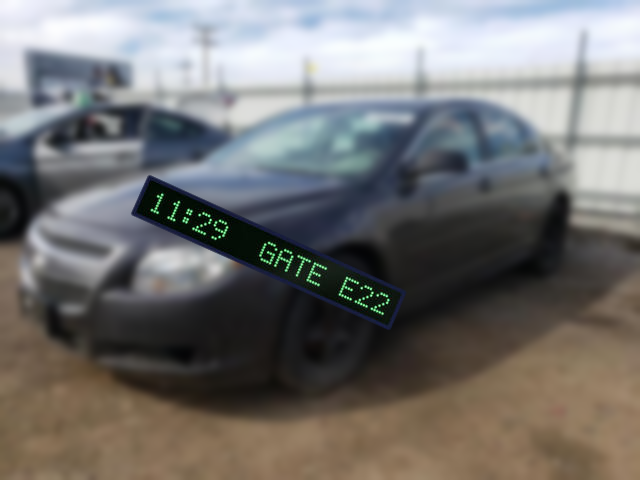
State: 11:29
